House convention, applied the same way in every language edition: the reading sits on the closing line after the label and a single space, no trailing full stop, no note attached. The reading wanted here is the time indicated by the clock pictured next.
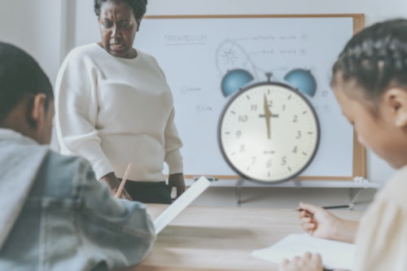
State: 11:59
